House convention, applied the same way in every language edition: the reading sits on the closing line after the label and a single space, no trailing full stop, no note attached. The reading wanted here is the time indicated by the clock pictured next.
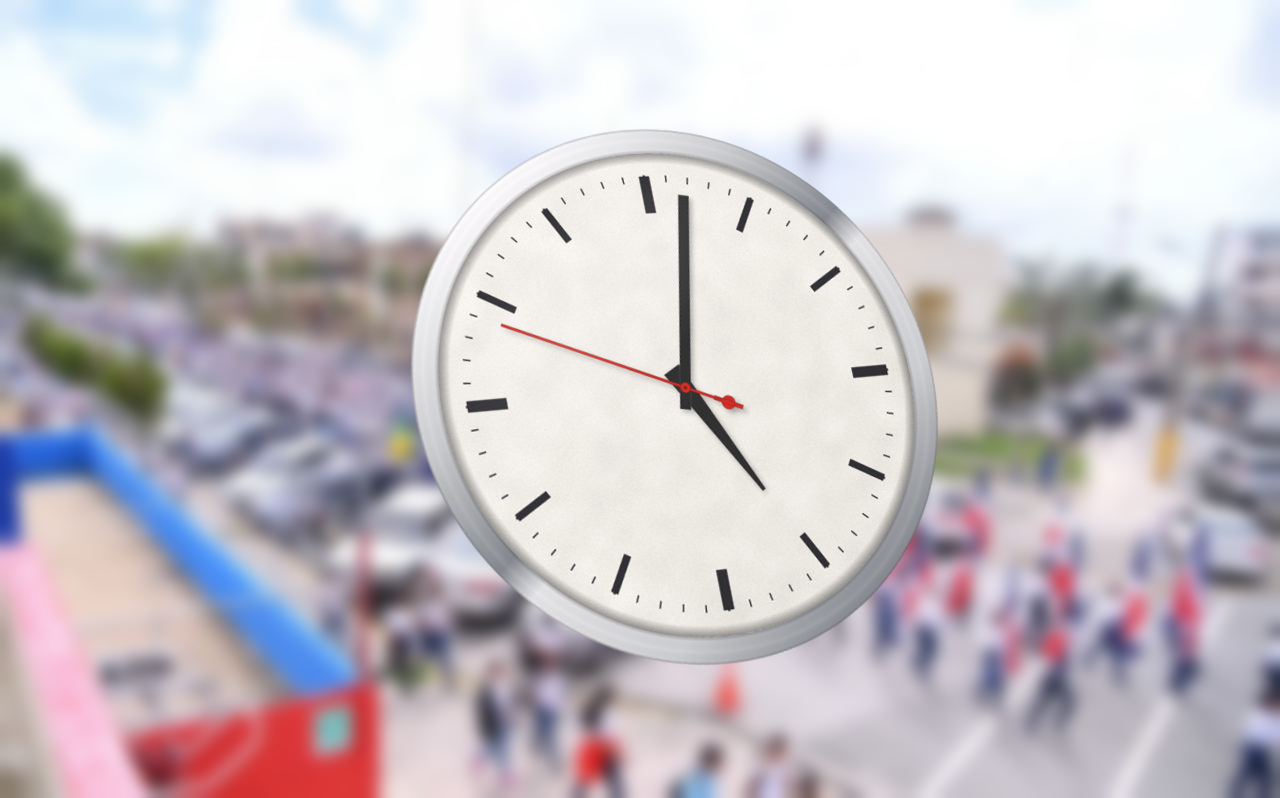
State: 5:01:49
